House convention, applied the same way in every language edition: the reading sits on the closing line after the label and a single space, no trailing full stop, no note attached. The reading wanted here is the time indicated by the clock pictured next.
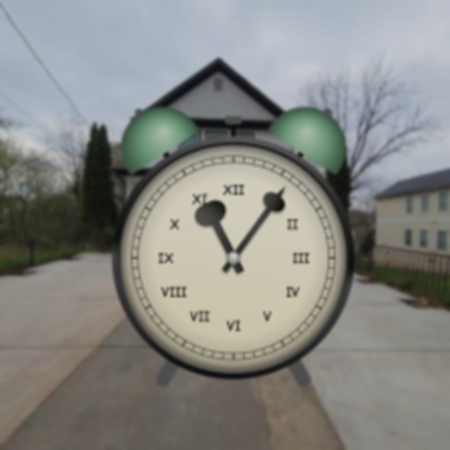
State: 11:06
